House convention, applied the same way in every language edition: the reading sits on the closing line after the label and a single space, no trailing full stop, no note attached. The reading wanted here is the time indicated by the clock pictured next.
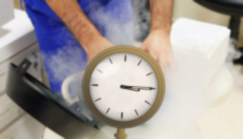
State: 3:15
